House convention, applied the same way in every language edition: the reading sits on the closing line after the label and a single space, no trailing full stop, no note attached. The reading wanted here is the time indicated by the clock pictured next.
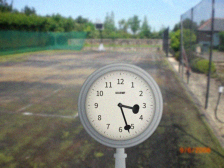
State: 3:27
